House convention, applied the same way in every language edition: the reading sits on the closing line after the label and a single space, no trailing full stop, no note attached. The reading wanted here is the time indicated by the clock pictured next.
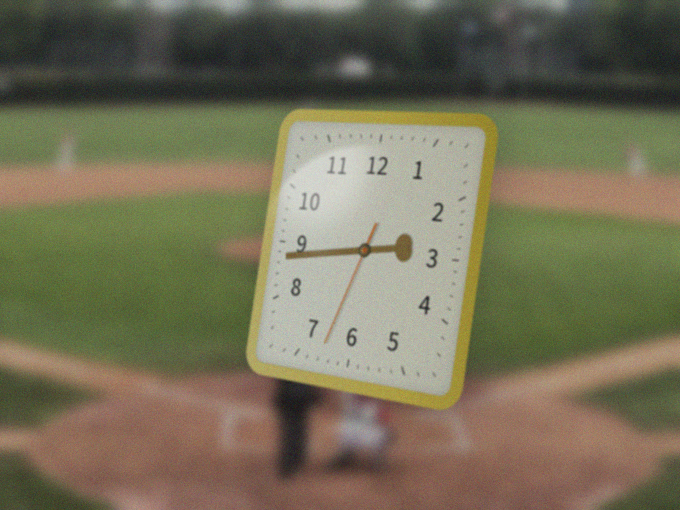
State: 2:43:33
